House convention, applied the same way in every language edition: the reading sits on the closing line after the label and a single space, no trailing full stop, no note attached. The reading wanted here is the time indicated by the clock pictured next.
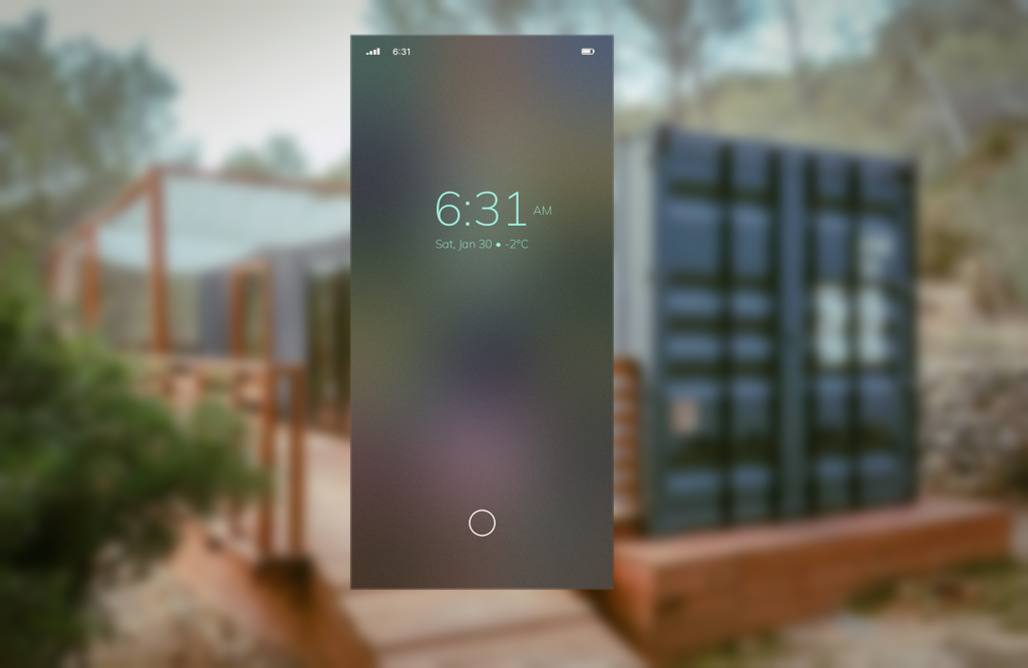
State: 6:31
